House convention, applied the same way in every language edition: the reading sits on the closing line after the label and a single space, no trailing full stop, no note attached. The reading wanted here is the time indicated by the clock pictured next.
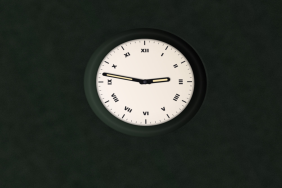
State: 2:47
